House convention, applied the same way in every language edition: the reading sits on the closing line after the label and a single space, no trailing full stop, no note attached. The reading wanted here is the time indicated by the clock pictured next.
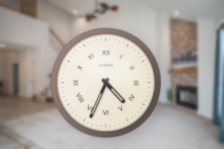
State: 4:34
